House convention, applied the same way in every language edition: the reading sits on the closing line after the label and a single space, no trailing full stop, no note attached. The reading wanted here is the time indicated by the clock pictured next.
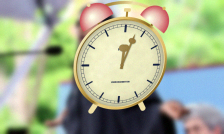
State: 12:03
